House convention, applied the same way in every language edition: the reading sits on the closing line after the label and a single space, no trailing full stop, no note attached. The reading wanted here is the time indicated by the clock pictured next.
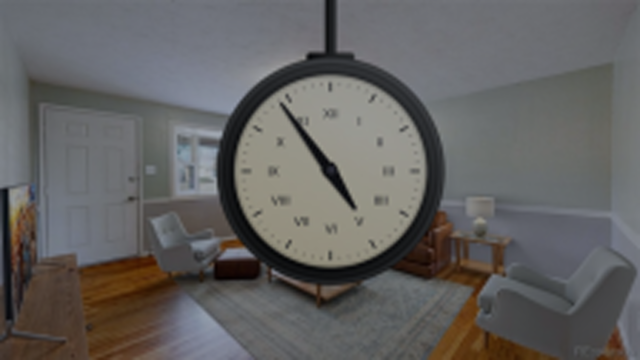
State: 4:54
